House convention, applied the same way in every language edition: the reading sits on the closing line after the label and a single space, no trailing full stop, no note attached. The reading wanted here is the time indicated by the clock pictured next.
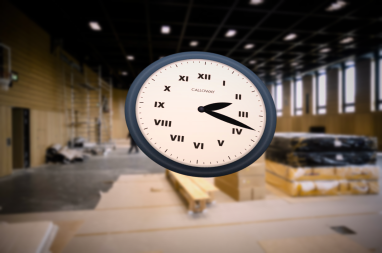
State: 2:18
